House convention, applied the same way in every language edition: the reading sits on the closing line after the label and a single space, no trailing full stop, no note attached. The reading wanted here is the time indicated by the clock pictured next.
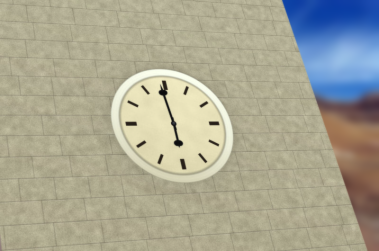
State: 5:59
